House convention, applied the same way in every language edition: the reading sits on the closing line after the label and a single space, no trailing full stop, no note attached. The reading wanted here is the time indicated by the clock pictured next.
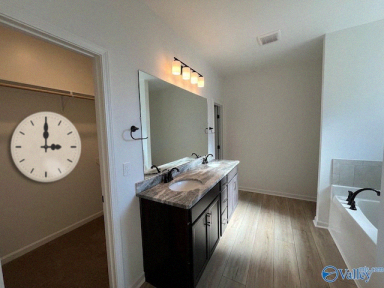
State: 3:00
